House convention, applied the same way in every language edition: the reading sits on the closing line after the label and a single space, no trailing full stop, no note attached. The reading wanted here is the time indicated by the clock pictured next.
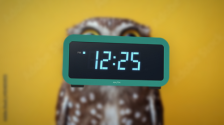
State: 12:25
